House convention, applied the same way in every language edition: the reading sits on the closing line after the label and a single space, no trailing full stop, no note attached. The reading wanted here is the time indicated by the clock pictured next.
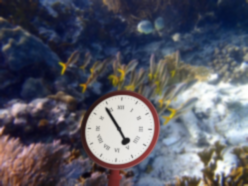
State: 4:54
